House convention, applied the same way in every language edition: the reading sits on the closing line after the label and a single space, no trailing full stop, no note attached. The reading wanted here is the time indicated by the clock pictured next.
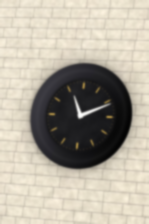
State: 11:11
